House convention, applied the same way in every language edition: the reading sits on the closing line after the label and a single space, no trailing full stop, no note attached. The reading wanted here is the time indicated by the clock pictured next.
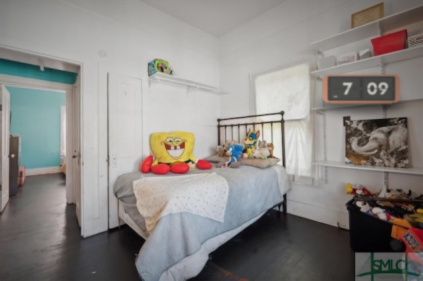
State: 7:09
